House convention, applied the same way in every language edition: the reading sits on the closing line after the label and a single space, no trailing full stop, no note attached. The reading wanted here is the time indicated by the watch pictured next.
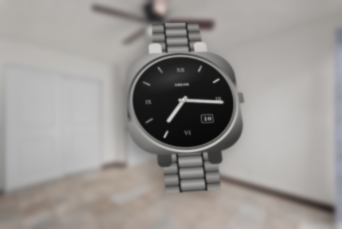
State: 7:16
